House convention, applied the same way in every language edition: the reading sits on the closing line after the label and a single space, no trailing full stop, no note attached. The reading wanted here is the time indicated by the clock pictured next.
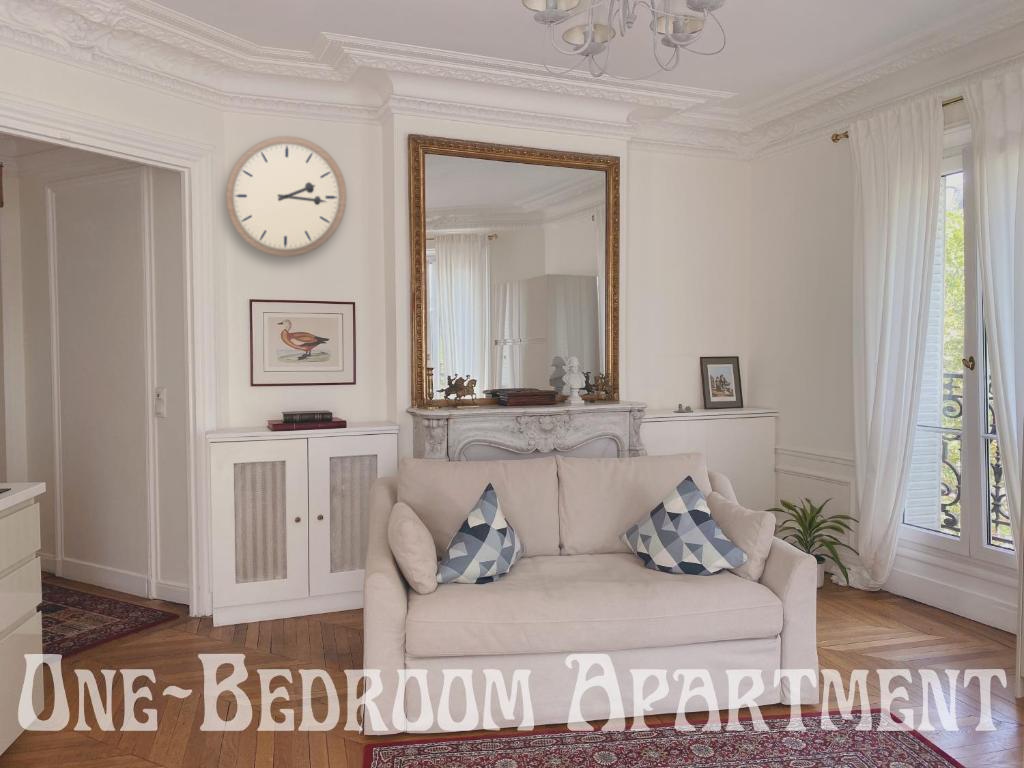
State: 2:16
